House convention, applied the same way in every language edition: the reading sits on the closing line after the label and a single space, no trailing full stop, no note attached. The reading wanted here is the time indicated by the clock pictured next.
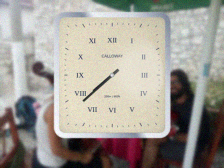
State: 7:38
